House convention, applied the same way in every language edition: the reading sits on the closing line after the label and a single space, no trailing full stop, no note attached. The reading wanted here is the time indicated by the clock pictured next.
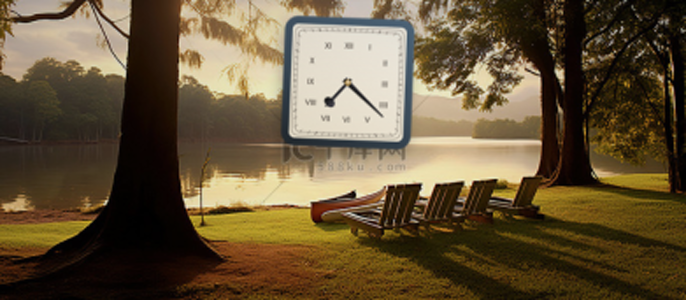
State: 7:22
